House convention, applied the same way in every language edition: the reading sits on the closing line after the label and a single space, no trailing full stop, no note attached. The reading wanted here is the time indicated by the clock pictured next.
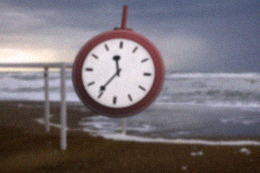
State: 11:36
